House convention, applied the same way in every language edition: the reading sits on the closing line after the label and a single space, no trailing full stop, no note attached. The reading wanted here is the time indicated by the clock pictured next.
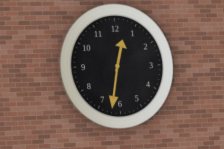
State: 12:32
